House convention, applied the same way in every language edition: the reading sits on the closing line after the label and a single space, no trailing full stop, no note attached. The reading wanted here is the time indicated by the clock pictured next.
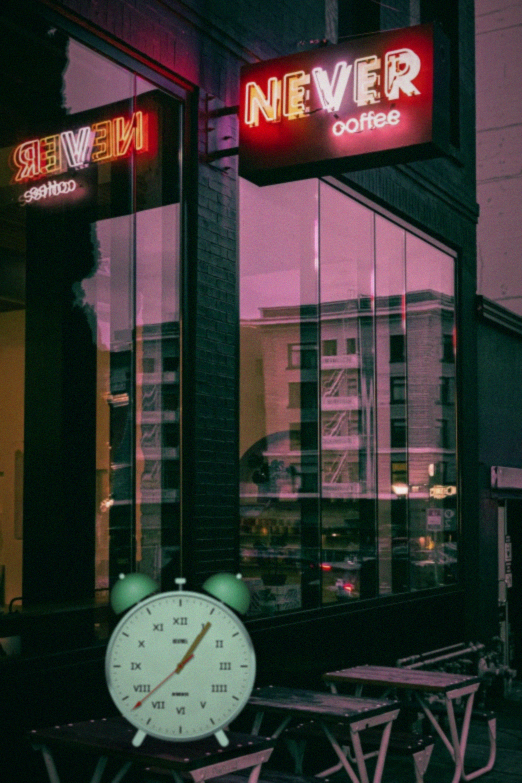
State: 1:05:38
